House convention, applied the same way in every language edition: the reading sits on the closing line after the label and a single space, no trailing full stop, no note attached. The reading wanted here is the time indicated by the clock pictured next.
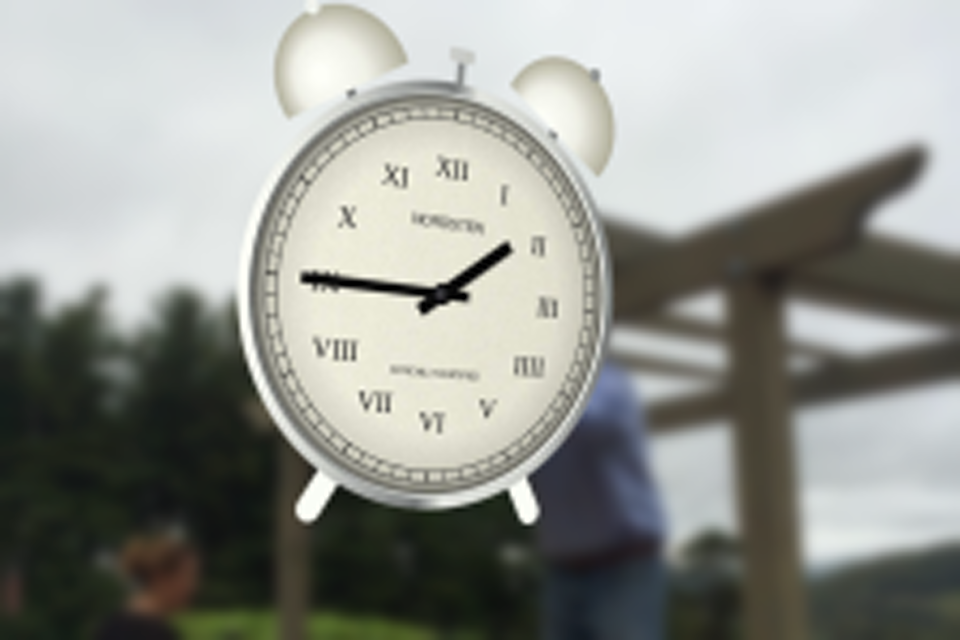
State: 1:45
